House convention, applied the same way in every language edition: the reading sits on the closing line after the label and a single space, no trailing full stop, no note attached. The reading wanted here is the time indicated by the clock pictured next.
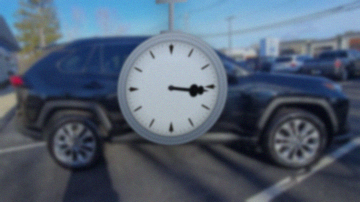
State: 3:16
